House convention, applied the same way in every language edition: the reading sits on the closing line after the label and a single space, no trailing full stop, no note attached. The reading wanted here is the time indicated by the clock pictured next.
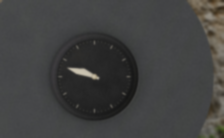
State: 9:48
